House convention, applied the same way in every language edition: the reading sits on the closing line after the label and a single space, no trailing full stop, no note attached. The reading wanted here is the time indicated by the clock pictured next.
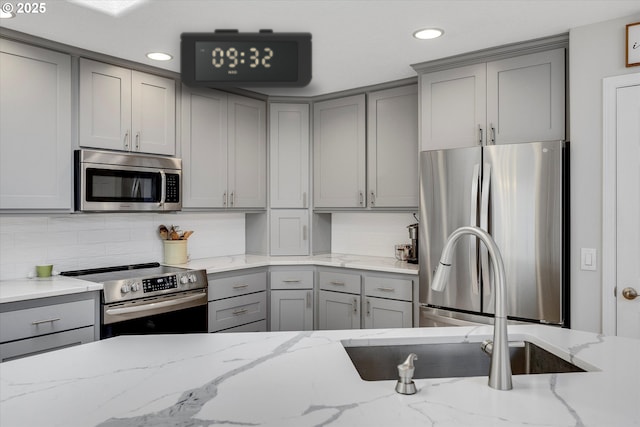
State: 9:32
